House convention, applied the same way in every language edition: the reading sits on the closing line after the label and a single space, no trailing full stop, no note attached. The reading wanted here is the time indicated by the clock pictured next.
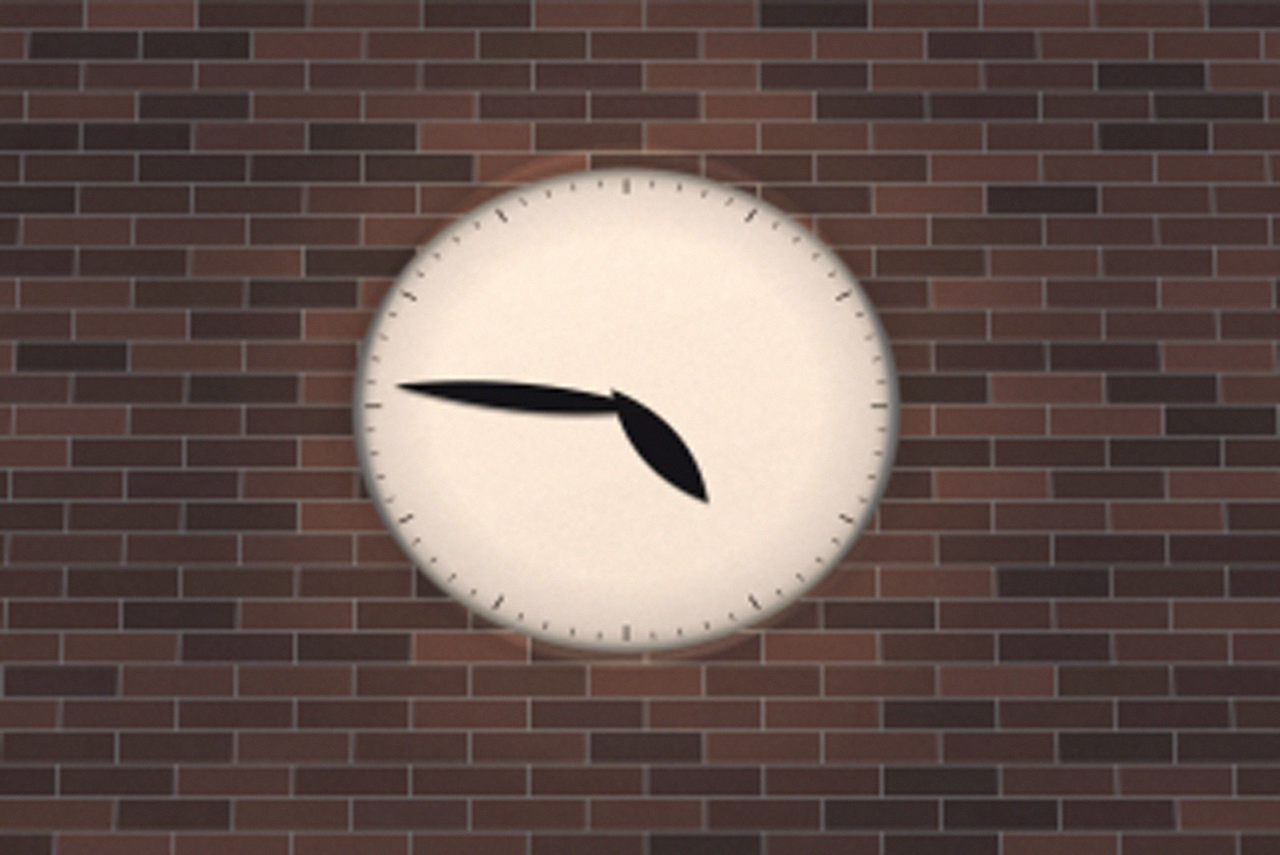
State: 4:46
